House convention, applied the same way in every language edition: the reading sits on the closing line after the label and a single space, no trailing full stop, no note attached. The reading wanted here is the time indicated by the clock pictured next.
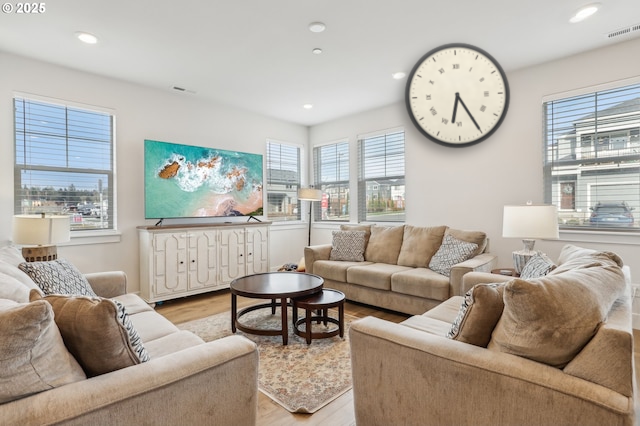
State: 6:25
